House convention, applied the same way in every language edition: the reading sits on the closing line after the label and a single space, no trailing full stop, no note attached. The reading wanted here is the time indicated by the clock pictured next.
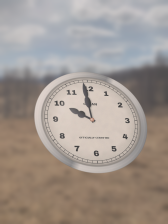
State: 9:59
